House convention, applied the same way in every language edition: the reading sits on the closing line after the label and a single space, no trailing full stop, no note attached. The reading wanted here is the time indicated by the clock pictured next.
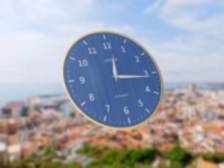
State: 12:16
